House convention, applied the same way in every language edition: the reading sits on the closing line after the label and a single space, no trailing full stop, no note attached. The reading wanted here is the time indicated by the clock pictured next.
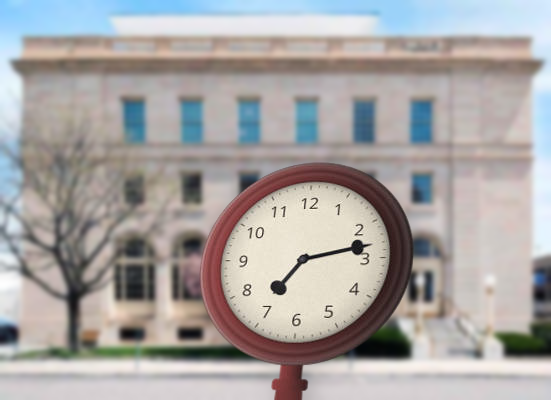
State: 7:13
